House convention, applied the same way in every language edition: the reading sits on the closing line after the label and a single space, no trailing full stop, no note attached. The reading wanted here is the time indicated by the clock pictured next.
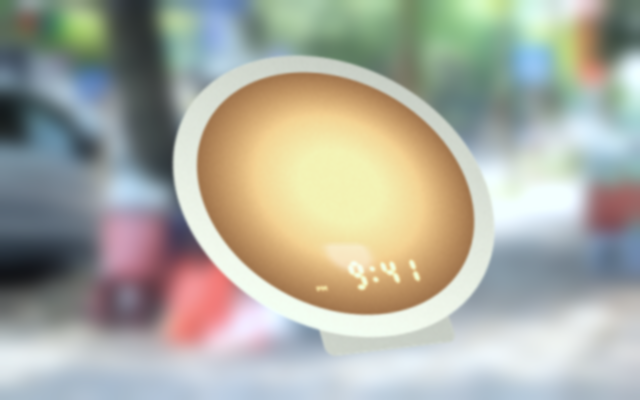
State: 9:41
